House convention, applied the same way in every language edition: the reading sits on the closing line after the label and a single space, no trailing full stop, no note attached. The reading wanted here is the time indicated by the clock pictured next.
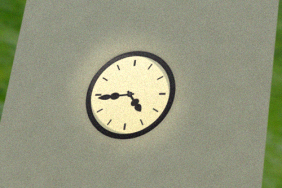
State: 4:44
